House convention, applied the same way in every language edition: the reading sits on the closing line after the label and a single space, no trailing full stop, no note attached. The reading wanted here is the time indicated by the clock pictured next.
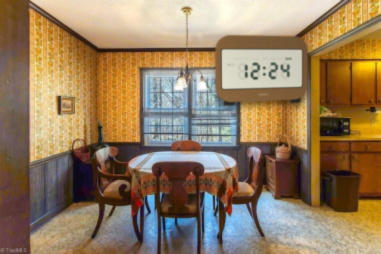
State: 12:24
